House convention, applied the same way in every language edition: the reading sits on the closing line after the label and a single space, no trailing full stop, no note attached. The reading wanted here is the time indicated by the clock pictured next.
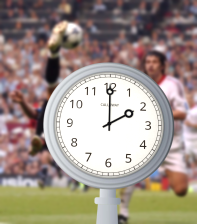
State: 2:00
